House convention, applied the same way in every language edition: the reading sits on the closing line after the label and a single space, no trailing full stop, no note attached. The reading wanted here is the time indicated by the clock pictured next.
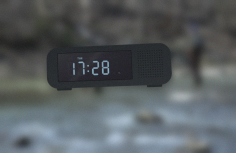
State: 17:28
